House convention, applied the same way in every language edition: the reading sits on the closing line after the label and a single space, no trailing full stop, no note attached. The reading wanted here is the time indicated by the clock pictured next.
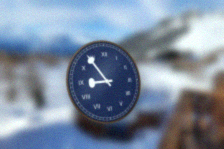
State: 8:54
